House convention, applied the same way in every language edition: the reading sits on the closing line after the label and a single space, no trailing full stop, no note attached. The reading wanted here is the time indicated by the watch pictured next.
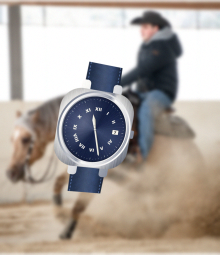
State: 11:27
